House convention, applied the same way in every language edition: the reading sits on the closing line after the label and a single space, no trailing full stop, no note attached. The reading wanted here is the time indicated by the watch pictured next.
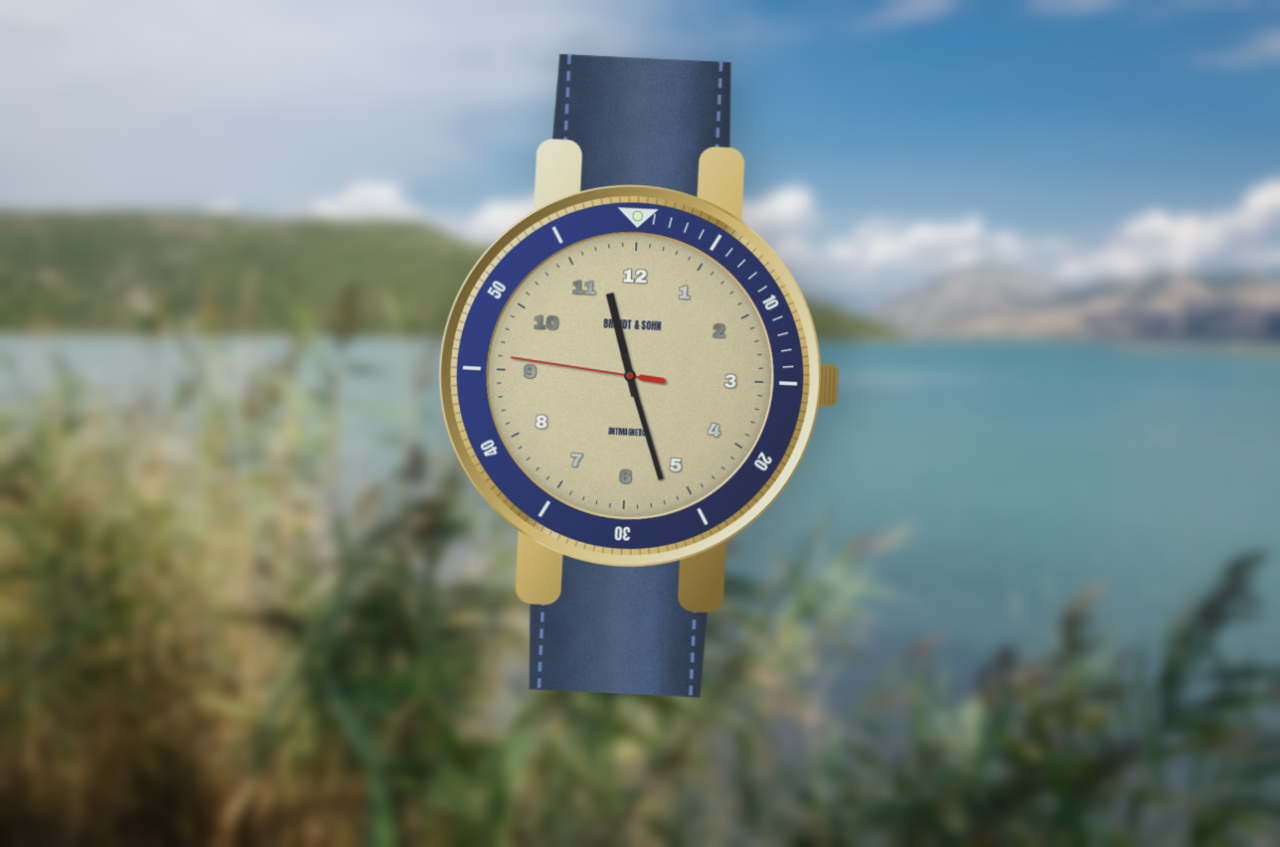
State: 11:26:46
